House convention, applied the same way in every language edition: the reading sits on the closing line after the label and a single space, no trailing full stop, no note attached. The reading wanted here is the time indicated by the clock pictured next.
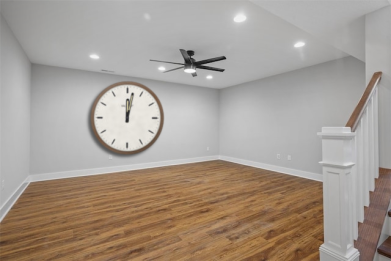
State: 12:02
